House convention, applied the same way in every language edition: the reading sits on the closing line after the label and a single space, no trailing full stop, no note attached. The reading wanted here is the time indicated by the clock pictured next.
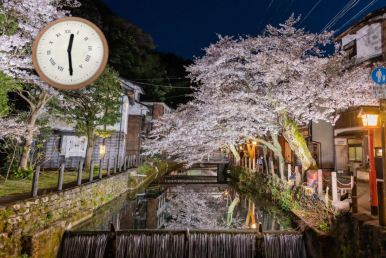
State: 12:30
